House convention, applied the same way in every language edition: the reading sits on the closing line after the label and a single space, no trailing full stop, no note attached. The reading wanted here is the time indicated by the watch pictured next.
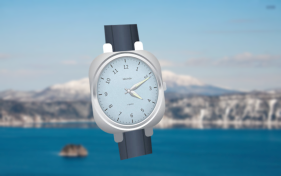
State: 4:11
